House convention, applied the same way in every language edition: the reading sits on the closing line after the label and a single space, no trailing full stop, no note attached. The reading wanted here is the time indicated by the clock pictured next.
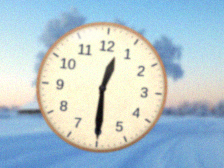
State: 12:30
